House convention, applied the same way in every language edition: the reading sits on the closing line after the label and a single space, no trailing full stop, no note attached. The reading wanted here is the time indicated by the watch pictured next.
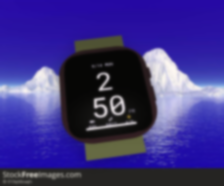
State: 2:50
